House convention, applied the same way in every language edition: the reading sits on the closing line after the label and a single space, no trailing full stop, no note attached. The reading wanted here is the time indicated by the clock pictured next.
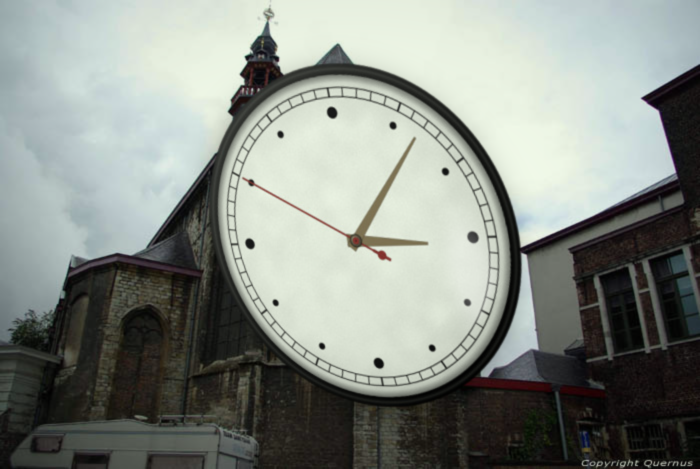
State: 3:06:50
